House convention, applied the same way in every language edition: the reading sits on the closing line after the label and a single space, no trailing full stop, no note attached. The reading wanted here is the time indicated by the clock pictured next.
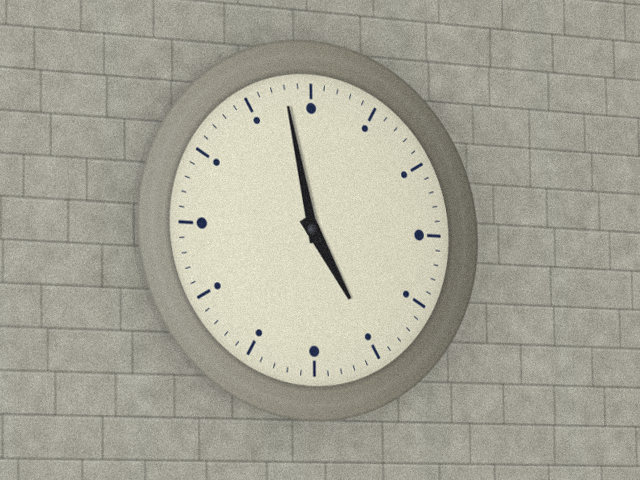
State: 4:58
